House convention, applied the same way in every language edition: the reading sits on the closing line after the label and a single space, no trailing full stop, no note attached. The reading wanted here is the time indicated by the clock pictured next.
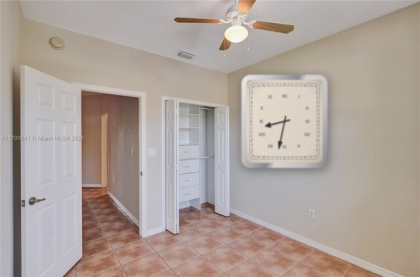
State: 8:32
